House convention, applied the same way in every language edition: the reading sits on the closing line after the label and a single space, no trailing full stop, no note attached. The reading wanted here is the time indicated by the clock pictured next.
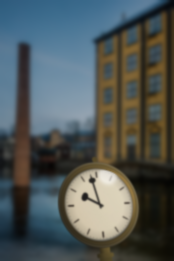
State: 9:58
